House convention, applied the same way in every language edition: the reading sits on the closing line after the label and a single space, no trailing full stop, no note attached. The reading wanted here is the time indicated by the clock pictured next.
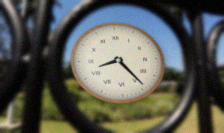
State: 8:24
